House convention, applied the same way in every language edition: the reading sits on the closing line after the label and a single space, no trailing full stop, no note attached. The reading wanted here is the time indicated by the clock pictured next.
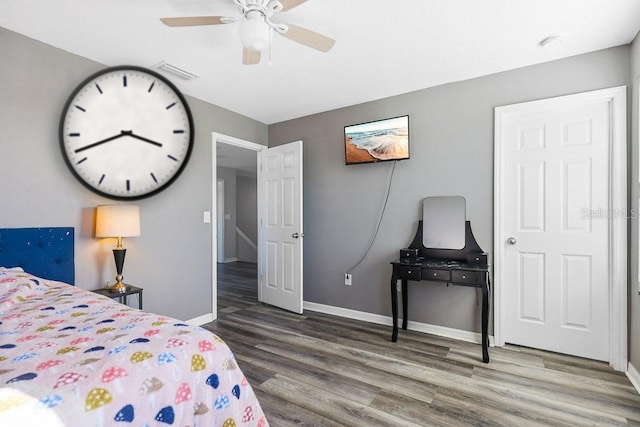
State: 3:42
